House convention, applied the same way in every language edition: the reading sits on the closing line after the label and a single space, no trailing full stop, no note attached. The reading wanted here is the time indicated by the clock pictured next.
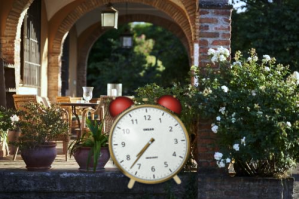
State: 7:37
